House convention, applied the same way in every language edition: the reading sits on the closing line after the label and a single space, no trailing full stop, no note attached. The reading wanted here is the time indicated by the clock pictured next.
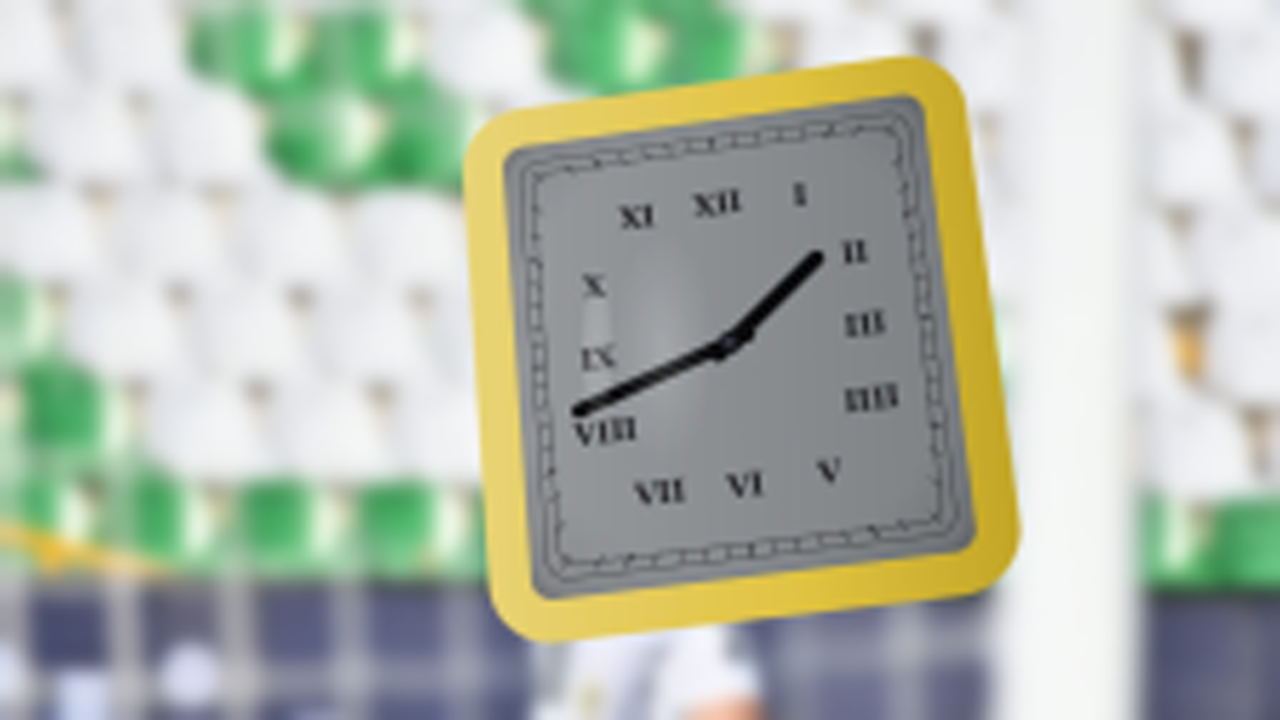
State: 1:42
